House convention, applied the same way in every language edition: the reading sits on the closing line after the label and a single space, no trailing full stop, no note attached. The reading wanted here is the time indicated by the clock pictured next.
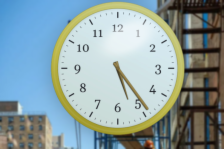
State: 5:24
